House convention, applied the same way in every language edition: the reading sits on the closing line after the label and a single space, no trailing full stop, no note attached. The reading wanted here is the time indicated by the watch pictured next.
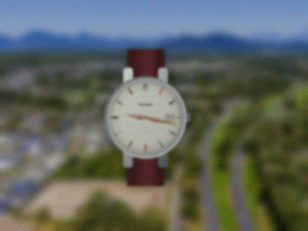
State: 9:17
